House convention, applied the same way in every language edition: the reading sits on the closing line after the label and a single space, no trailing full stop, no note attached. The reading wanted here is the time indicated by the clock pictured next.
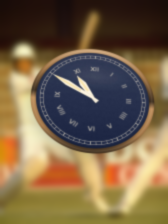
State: 10:50
